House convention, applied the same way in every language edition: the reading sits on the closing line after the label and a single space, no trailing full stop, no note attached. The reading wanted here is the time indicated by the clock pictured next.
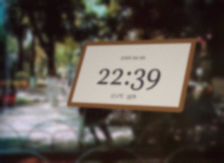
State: 22:39
